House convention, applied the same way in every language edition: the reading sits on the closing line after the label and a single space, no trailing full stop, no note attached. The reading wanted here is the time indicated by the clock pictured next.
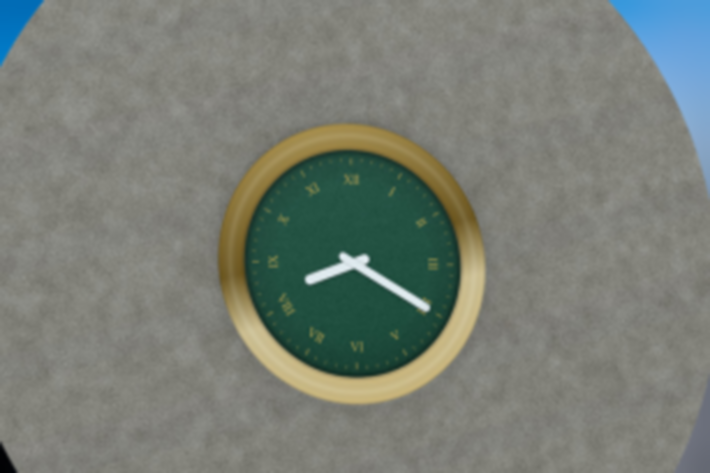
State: 8:20
